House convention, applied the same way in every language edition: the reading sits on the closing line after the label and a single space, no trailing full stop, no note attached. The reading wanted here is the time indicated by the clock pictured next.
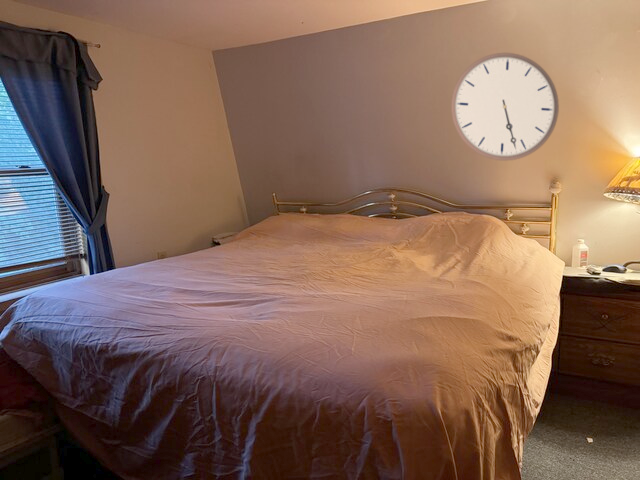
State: 5:27
